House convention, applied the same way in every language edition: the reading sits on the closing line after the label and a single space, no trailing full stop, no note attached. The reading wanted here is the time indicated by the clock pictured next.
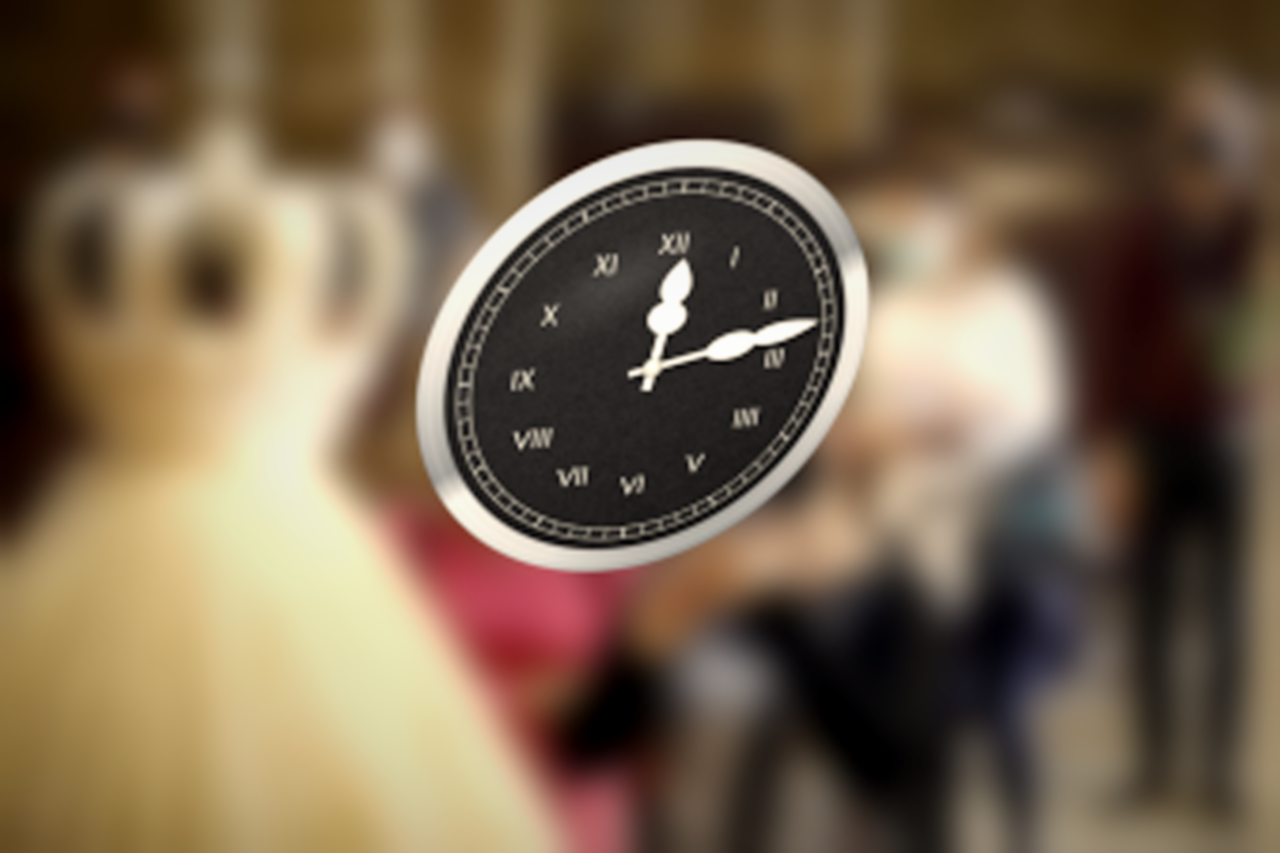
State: 12:13
